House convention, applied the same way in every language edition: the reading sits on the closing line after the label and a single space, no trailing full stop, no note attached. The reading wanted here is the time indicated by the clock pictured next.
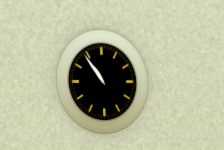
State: 10:54
